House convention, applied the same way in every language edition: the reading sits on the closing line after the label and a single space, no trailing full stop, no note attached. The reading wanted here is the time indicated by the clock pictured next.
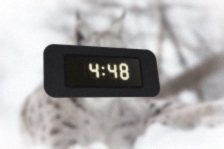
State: 4:48
